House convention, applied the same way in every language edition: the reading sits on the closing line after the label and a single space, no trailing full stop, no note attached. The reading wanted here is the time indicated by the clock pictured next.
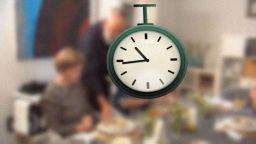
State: 10:44
